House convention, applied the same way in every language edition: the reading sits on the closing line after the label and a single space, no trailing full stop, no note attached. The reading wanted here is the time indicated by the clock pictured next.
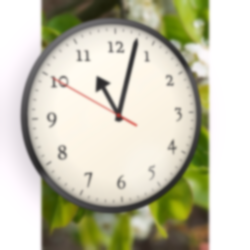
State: 11:02:50
